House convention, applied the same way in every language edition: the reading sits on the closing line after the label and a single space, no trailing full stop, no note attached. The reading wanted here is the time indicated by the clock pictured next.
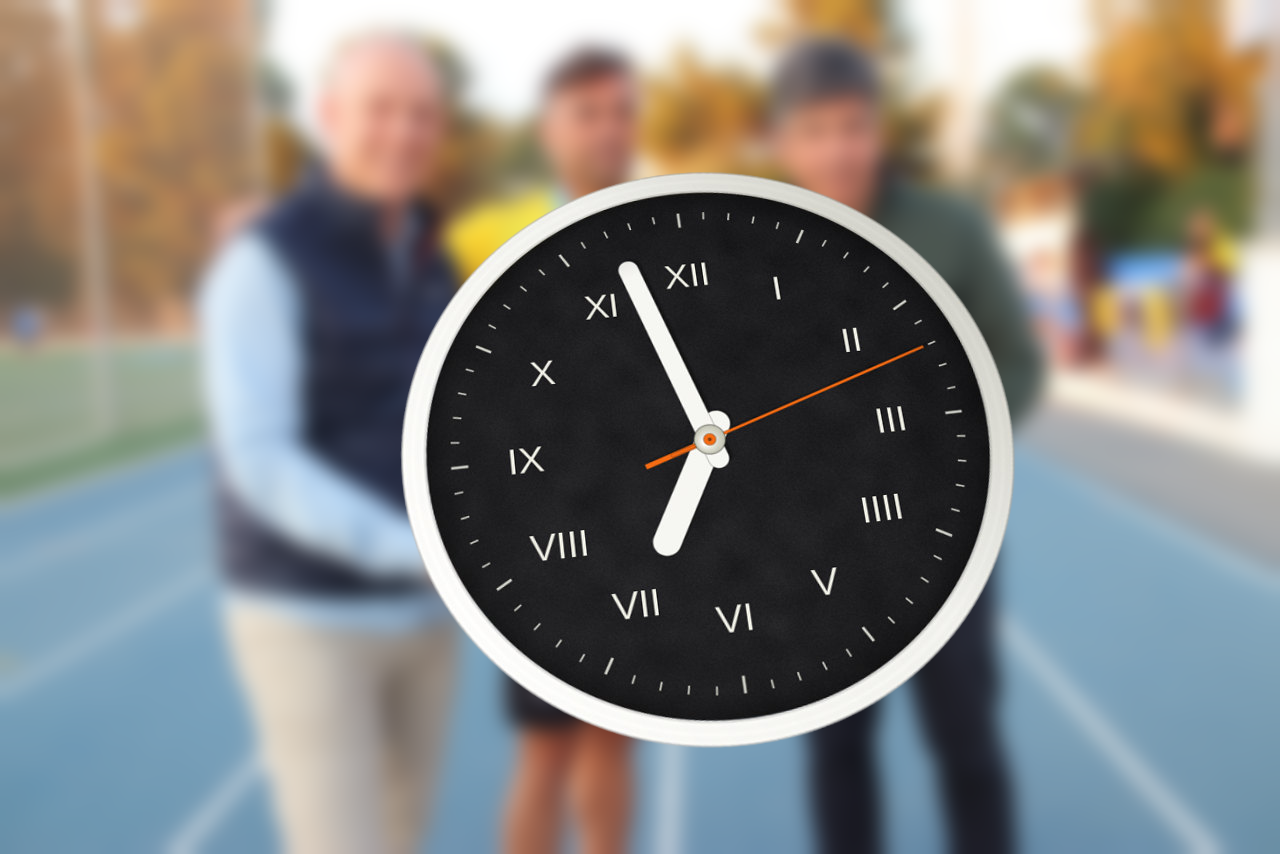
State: 6:57:12
